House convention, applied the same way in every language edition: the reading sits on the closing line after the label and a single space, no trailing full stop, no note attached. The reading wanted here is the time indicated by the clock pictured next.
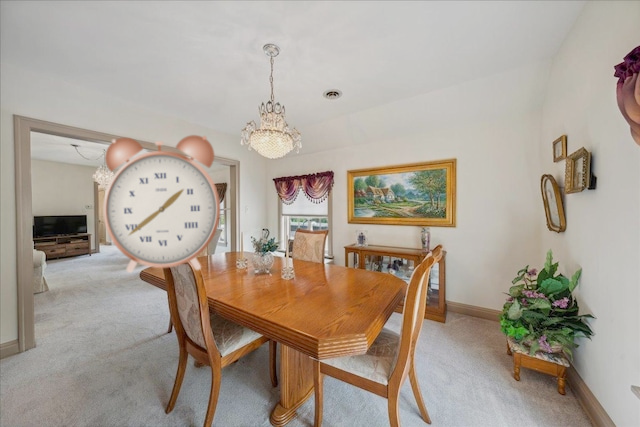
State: 1:39
